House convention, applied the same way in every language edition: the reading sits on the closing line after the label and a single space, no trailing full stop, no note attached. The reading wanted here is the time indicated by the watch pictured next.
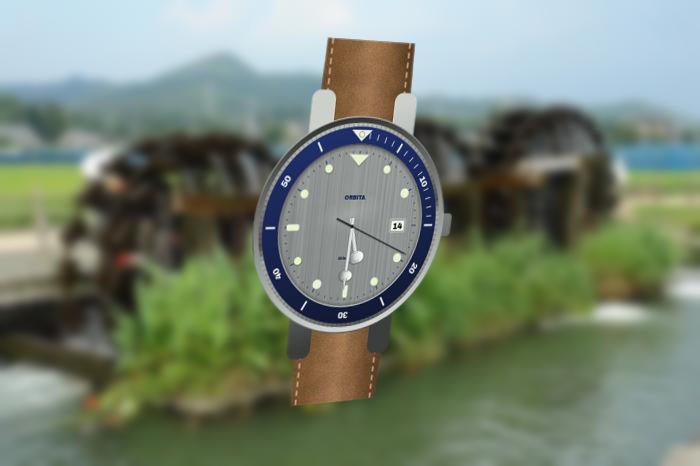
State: 5:30:19
